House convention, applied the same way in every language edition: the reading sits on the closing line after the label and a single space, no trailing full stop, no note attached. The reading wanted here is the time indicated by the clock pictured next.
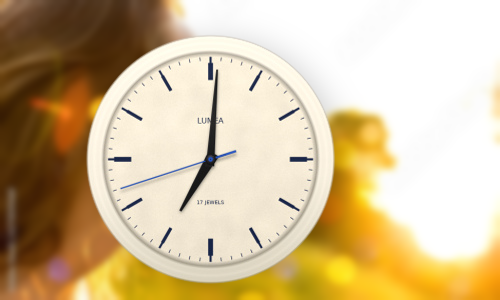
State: 7:00:42
